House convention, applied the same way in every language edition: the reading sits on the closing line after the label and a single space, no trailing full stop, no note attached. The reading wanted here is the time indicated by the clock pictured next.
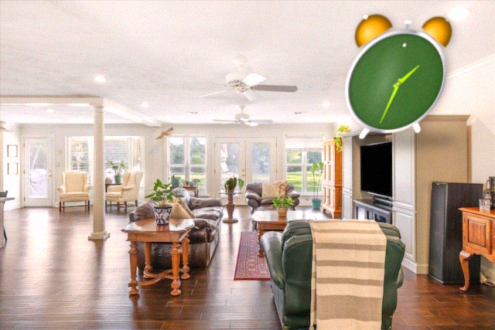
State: 1:33
